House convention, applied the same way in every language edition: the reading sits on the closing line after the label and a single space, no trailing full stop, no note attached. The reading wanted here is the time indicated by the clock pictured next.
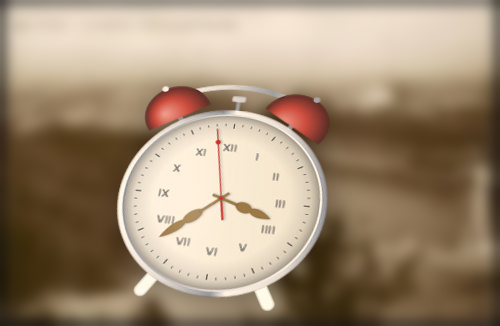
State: 3:37:58
